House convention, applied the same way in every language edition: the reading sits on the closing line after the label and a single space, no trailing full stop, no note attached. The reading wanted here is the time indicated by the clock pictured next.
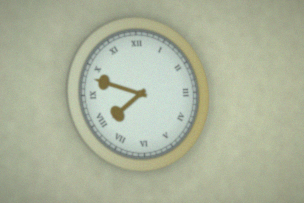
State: 7:48
